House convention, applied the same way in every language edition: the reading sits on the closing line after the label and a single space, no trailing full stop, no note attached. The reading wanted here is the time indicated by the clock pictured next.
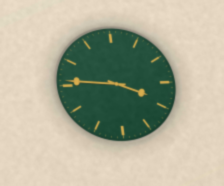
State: 3:46
